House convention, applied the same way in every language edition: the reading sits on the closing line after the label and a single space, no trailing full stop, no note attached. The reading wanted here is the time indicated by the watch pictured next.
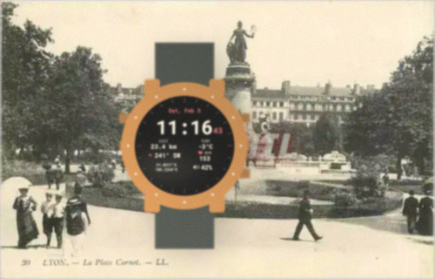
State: 11:16
